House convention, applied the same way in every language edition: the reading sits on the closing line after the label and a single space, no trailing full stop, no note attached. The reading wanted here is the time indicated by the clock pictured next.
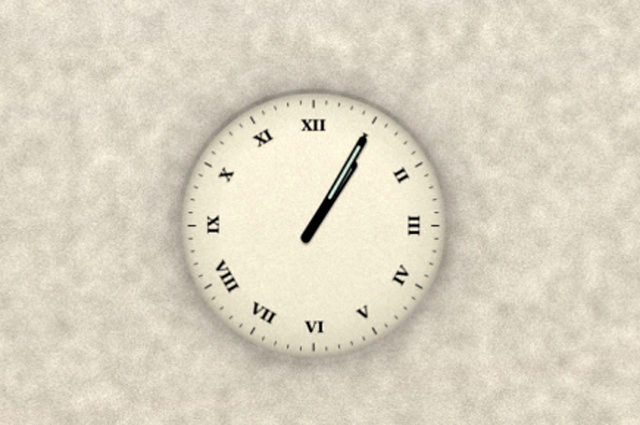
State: 1:05
